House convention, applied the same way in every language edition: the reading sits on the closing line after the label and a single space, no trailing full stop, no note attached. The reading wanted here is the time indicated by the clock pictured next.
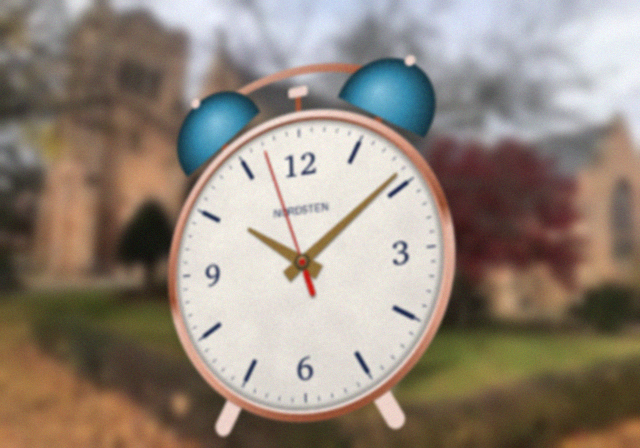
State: 10:08:57
